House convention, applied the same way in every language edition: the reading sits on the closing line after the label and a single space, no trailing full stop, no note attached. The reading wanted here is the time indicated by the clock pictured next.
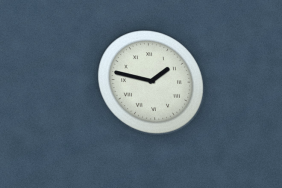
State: 1:47
